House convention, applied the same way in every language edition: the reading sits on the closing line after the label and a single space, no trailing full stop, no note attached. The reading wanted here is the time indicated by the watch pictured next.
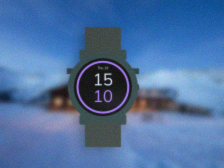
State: 15:10
